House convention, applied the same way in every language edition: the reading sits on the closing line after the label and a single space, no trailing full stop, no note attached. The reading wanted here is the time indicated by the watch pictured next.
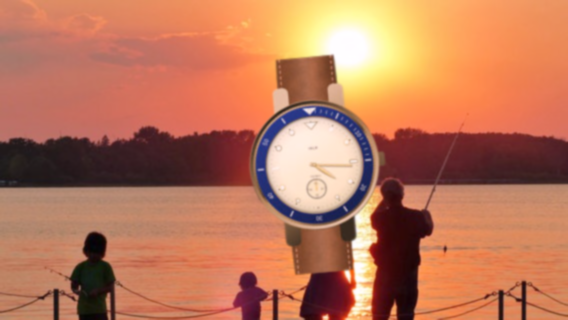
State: 4:16
